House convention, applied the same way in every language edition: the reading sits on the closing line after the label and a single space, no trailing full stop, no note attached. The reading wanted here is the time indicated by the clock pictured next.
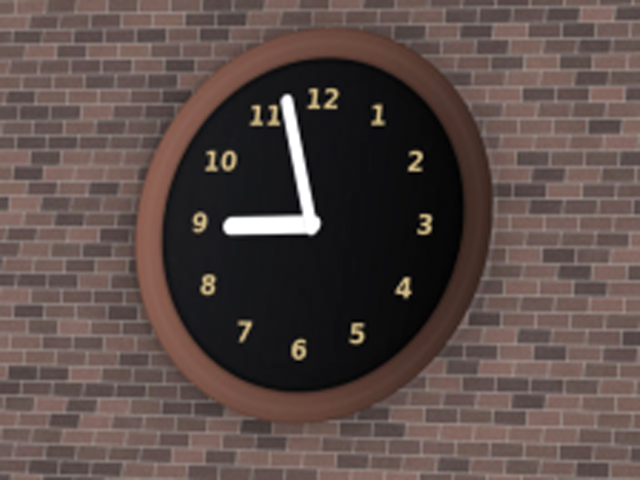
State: 8:57
